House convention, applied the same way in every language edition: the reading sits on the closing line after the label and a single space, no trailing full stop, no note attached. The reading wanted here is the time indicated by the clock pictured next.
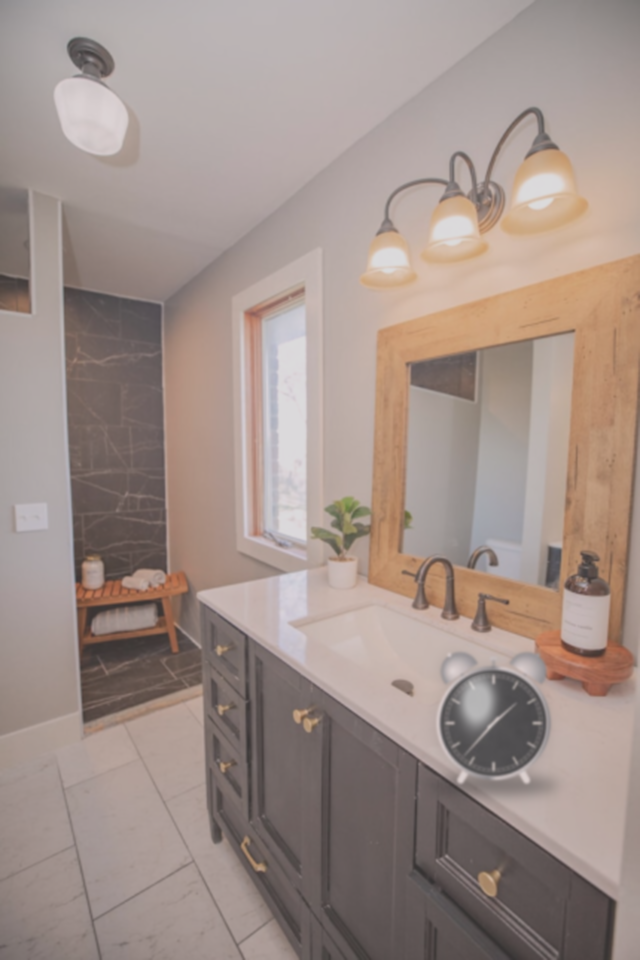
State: 1:37
